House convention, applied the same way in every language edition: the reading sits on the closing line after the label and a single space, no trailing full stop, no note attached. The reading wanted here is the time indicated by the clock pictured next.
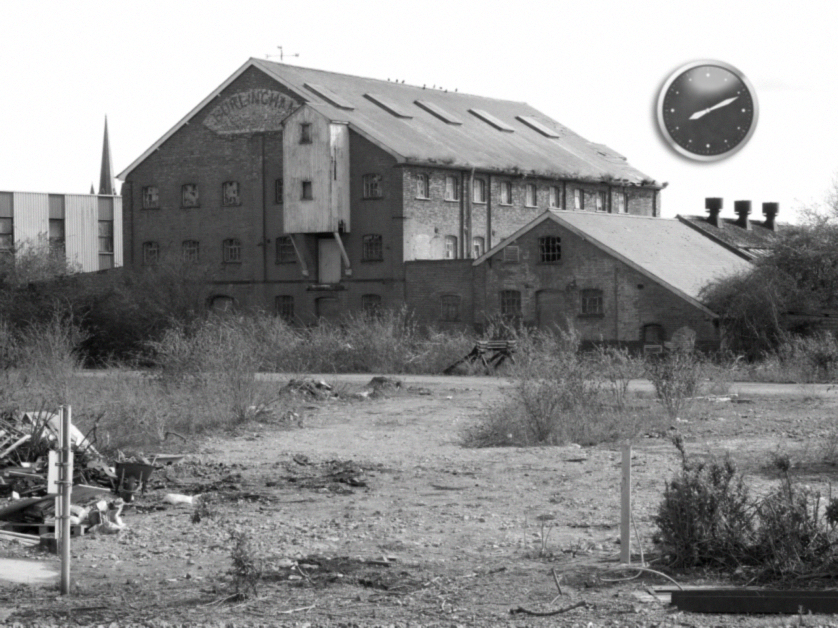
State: 8:11
